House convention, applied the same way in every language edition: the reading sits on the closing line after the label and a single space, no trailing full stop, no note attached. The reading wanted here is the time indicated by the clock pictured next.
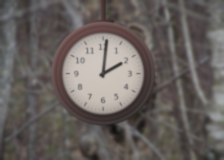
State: 2:01
